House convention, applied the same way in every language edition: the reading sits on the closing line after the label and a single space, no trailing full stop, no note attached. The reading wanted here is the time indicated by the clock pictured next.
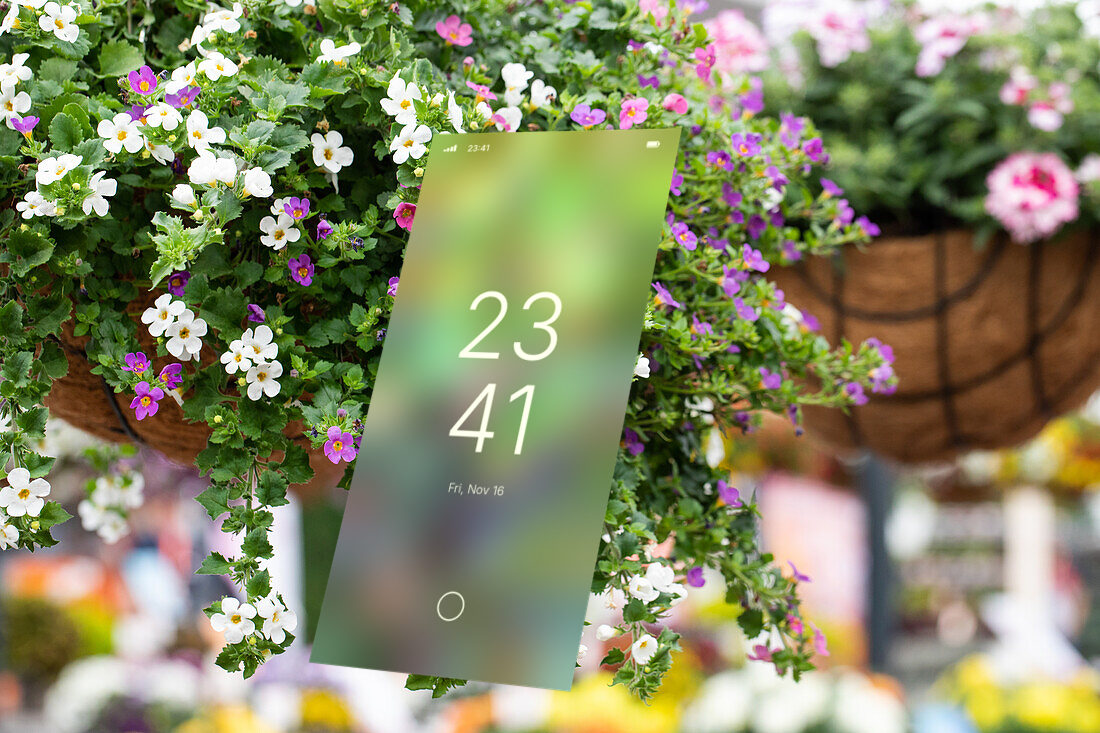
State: 23:41
